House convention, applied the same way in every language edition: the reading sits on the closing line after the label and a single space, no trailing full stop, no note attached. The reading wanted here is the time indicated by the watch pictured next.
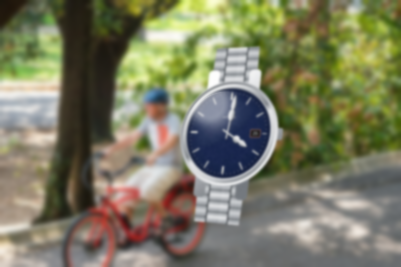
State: 4:01
